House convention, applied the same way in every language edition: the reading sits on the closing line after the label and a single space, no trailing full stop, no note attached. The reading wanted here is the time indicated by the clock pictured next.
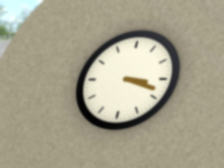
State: 3:18
